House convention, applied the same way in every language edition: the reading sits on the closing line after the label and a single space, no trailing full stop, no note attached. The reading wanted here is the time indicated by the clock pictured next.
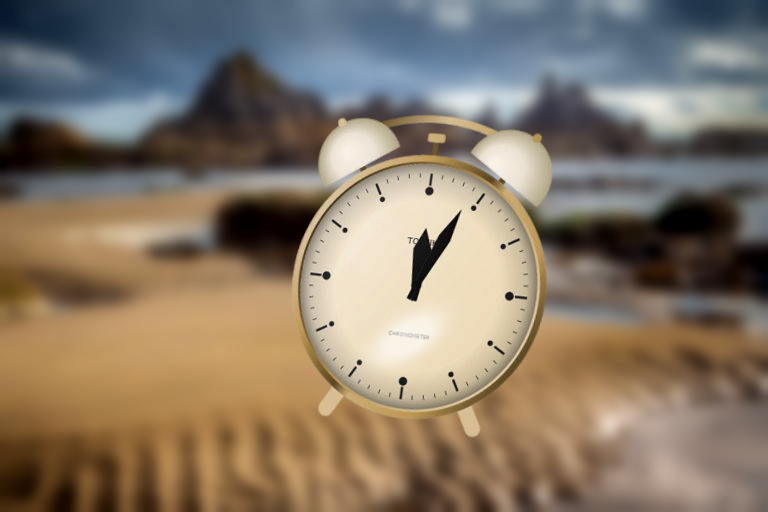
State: 12:04
